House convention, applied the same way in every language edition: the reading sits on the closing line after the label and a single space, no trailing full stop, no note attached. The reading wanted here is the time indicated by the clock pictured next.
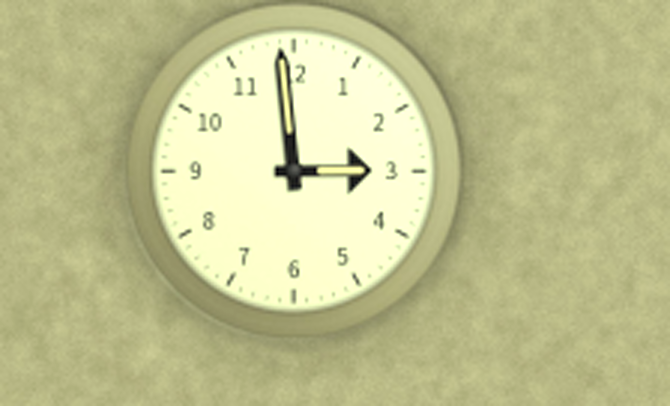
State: 2:59
